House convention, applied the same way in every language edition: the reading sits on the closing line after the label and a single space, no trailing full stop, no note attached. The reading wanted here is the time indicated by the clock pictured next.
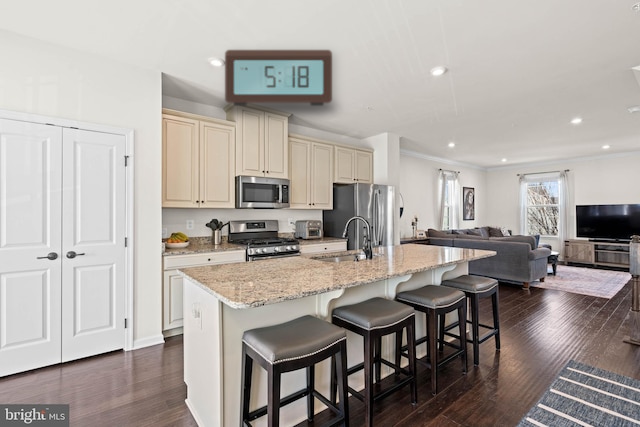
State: 5:18
